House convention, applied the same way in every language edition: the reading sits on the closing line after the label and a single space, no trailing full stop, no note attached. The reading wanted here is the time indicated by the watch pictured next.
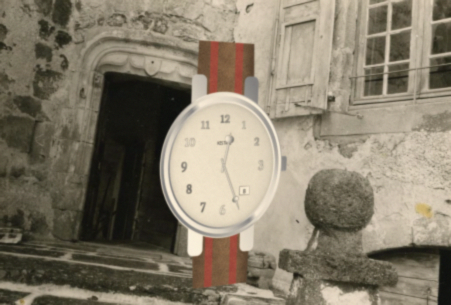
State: 12:26
